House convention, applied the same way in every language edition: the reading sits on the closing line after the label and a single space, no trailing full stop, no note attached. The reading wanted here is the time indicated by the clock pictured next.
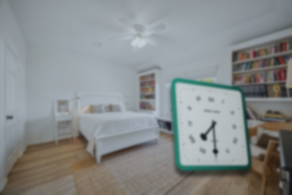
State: 7:30
